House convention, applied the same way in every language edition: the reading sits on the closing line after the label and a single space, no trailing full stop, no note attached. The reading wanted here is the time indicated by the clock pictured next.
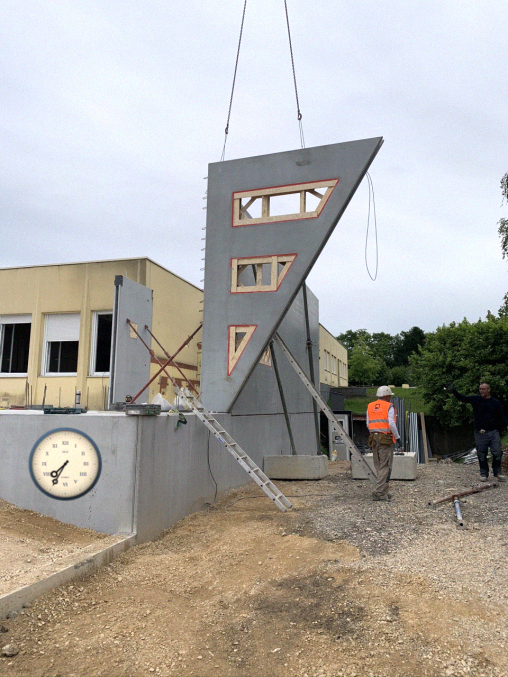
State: 7:35
